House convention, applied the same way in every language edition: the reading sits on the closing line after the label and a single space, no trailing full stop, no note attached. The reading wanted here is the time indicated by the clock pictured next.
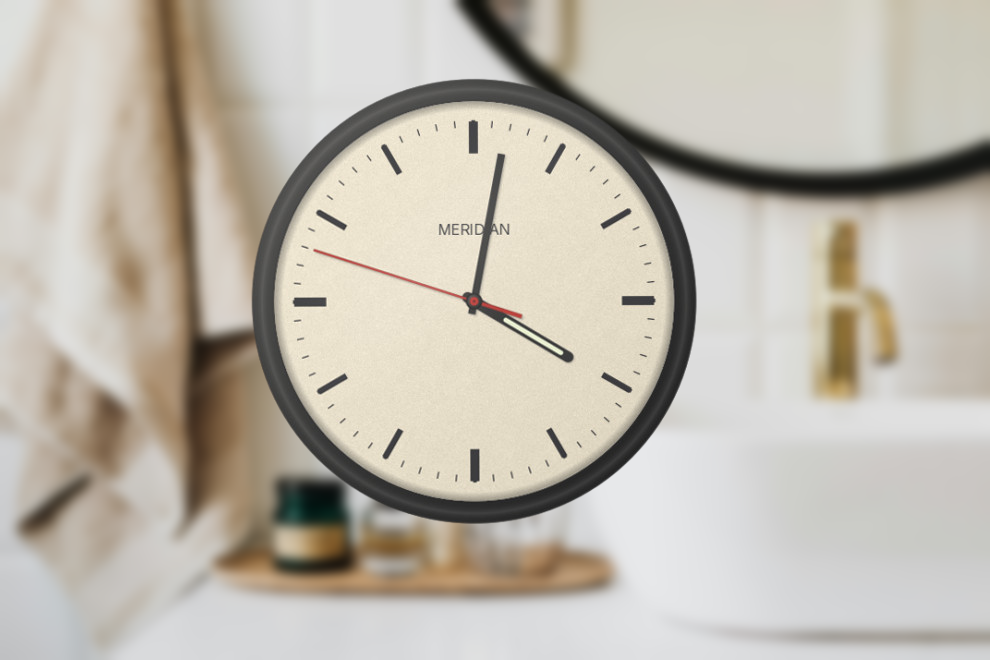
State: 4:01:48
